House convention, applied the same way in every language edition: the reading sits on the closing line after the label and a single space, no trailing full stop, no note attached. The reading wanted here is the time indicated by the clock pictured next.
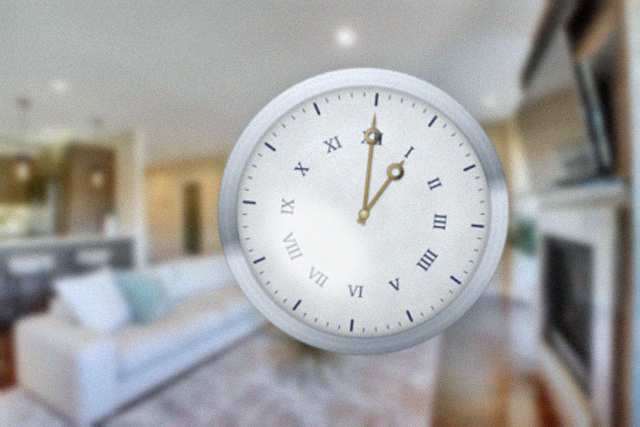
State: 1:00
